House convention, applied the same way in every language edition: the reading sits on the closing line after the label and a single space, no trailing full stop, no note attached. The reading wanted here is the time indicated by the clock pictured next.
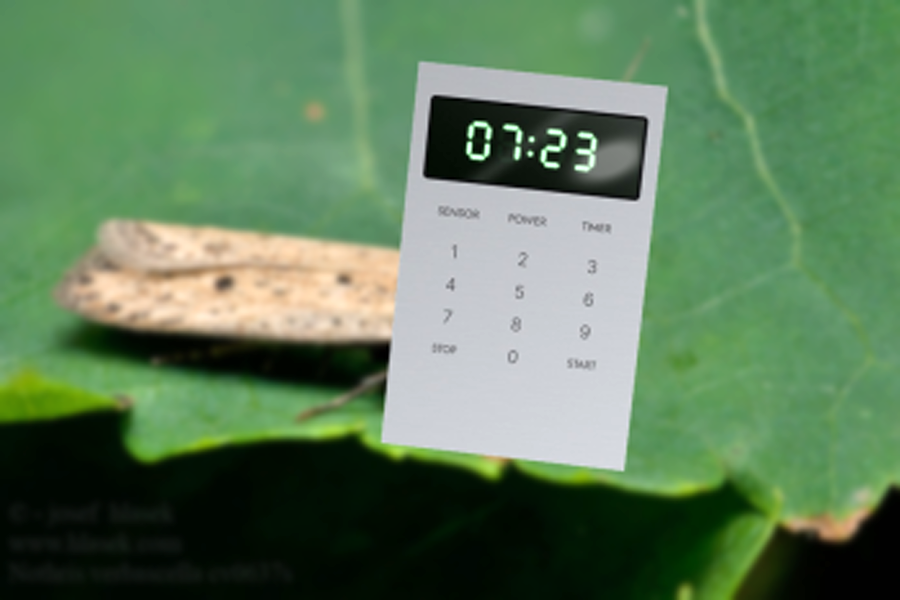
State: 7:23
